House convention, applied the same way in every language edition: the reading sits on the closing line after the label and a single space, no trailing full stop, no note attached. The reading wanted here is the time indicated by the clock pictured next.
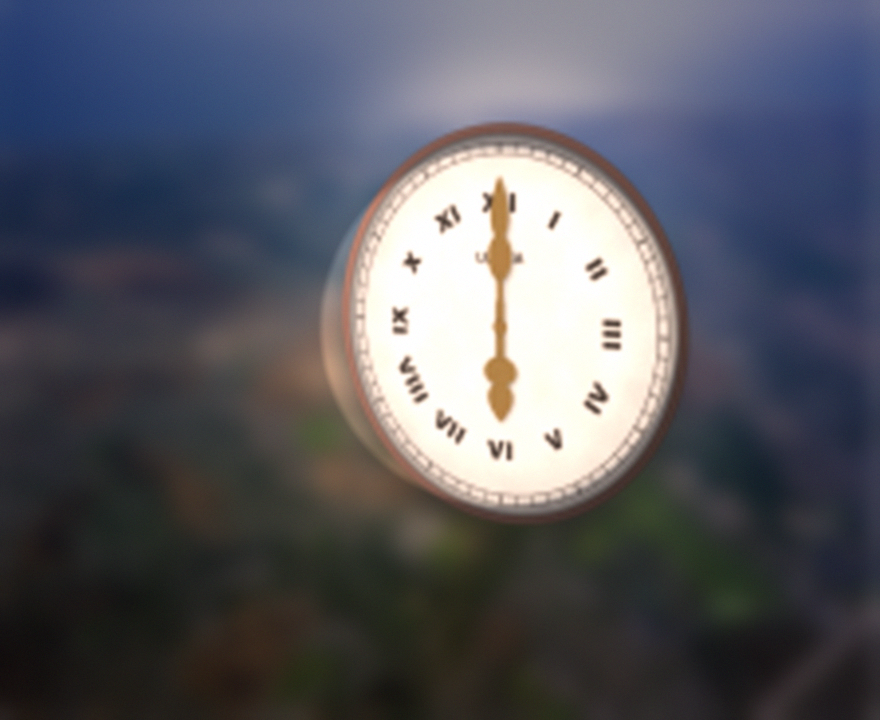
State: 6:00
